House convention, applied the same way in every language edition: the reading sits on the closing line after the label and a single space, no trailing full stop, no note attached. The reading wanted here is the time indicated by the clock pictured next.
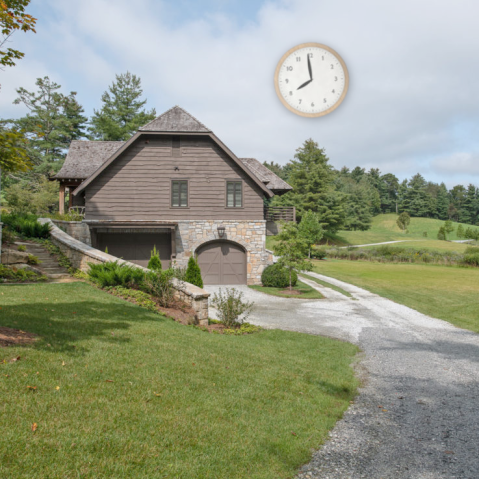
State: 7:59
